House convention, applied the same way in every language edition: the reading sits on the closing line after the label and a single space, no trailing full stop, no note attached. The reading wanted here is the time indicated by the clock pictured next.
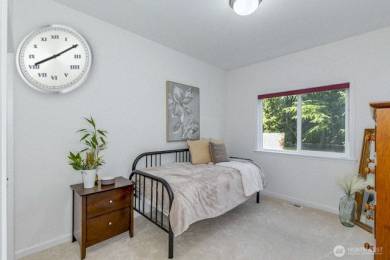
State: 8:10
